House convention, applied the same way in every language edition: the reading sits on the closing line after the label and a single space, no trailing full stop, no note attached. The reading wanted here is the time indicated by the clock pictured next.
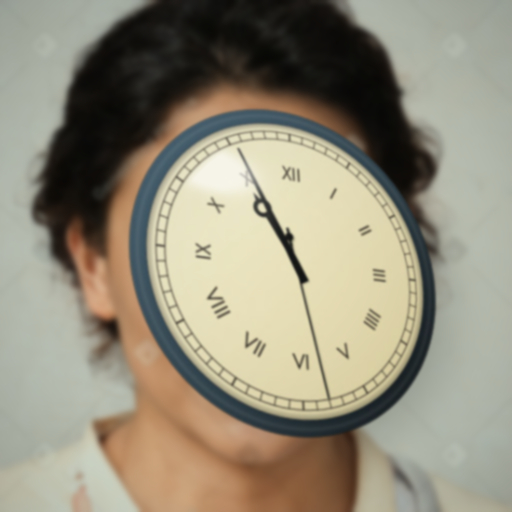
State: 10:55:28
